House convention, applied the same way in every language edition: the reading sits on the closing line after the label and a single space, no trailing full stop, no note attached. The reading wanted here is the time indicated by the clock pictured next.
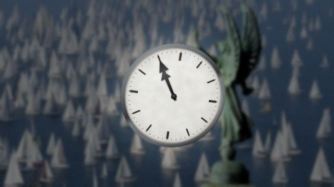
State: 10:55
